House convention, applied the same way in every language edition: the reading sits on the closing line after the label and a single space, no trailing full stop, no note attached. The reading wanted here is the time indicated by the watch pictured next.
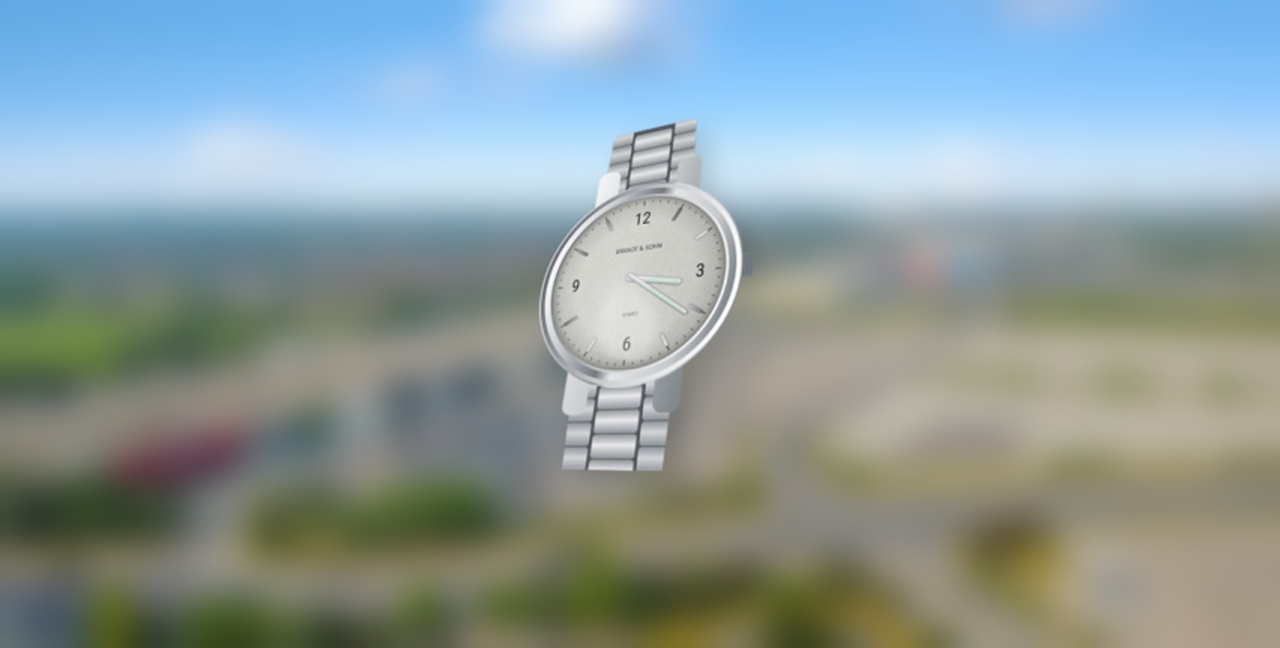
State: 3:21
